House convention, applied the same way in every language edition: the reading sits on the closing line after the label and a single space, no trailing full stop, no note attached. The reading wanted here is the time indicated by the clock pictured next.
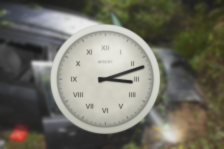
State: 3:12
